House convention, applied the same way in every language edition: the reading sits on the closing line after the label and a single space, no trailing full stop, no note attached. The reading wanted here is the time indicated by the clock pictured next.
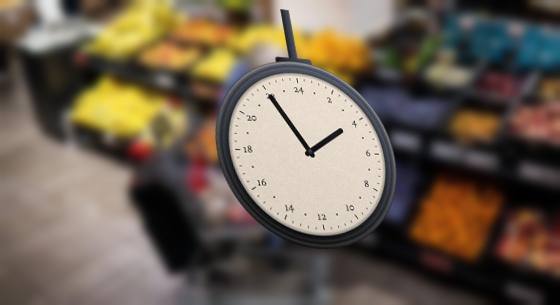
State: 3:55
